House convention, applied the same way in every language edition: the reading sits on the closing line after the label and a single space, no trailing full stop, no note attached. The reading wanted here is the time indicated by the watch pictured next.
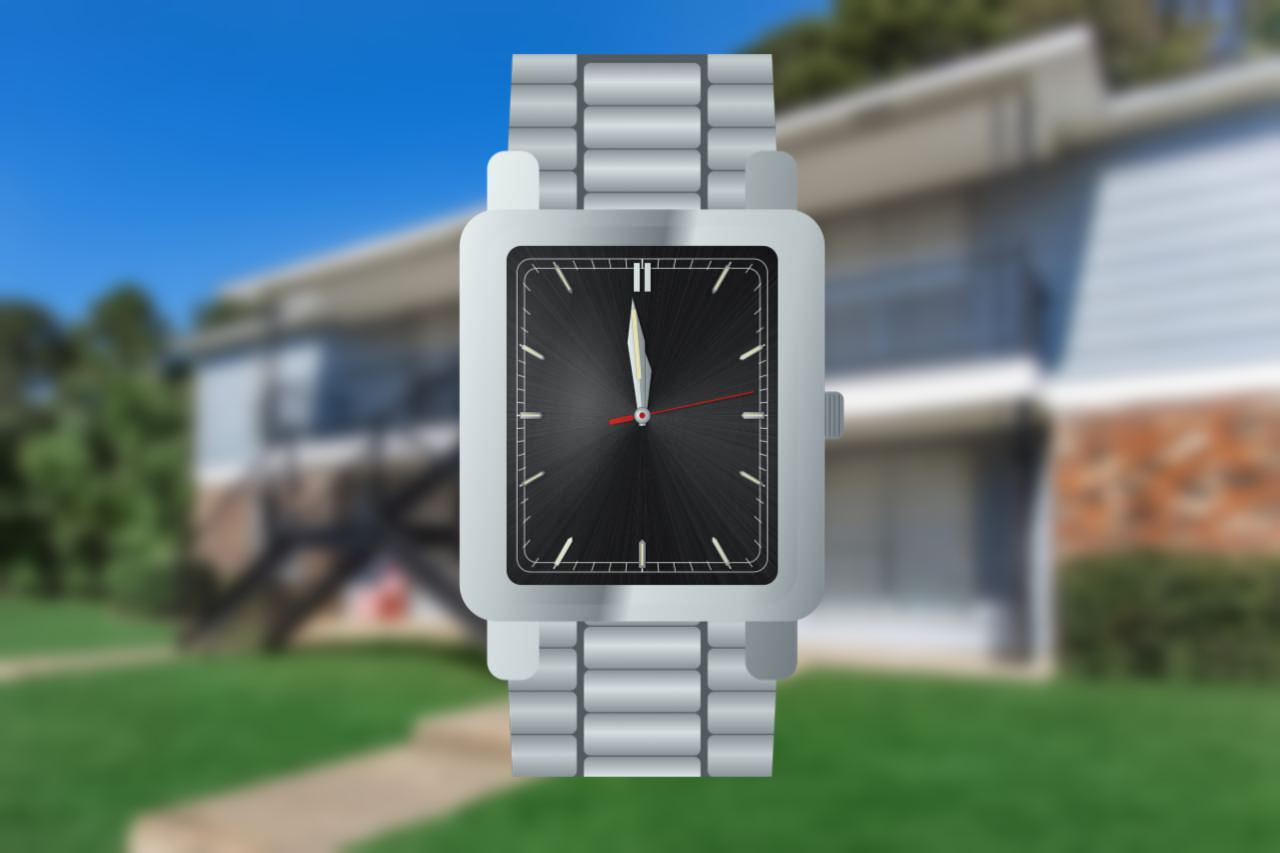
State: 11:59:13
